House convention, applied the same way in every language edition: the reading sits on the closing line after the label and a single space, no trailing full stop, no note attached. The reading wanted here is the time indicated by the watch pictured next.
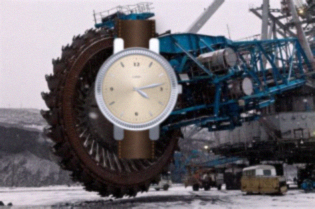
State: 4:13
